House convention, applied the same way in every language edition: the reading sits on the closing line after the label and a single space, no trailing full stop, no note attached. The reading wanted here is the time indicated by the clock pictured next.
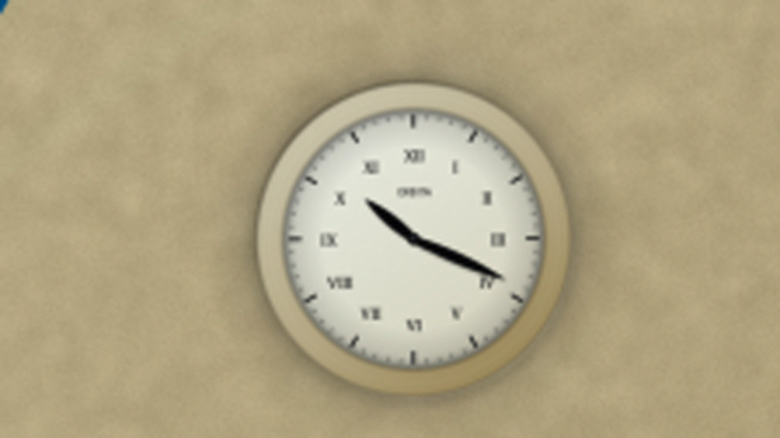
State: 10:19
